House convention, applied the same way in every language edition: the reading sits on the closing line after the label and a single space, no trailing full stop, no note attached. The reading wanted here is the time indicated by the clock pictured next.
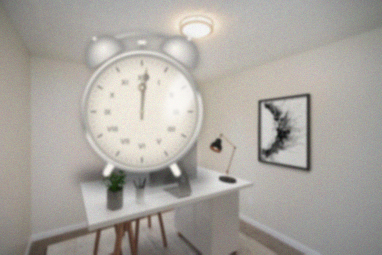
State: 12:01
